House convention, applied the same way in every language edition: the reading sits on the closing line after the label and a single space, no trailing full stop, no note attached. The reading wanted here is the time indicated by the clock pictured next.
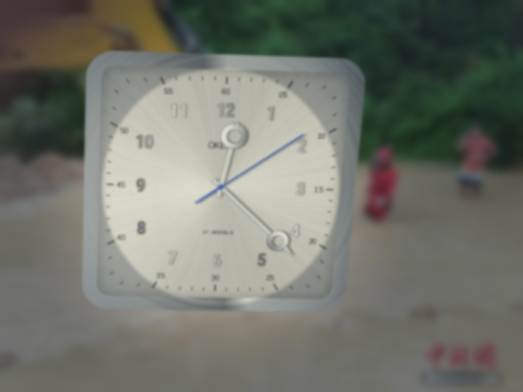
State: 12:22:09
